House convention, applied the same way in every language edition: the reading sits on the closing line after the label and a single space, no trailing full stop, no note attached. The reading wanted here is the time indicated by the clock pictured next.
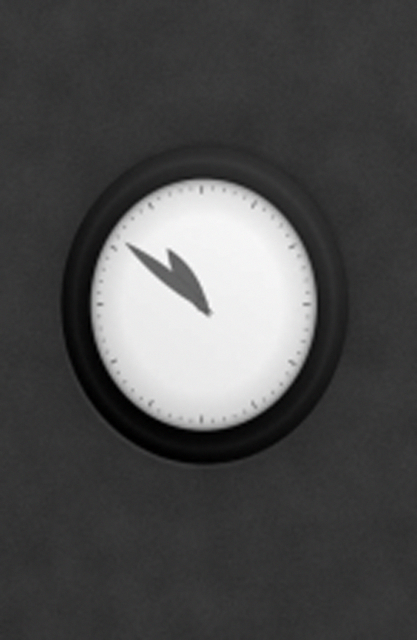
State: 10:51
